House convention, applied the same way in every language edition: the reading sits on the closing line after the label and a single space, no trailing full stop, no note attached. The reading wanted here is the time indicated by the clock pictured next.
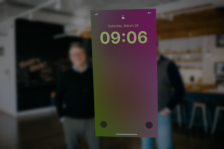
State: 9:06
